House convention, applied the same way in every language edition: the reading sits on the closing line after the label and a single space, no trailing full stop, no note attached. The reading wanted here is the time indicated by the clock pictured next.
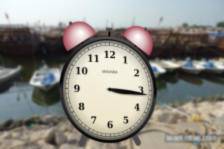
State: 3:16
